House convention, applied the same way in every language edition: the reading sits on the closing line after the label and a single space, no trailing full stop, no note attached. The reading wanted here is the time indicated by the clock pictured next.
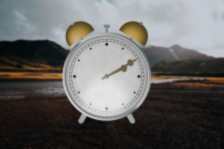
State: 2:10
